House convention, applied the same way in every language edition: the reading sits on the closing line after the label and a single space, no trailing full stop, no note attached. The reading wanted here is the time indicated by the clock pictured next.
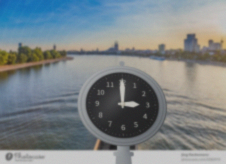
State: 3:00
